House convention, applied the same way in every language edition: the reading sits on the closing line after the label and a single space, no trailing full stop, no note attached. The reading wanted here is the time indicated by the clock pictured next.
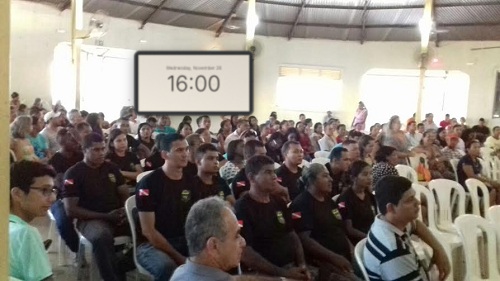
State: 16:00
